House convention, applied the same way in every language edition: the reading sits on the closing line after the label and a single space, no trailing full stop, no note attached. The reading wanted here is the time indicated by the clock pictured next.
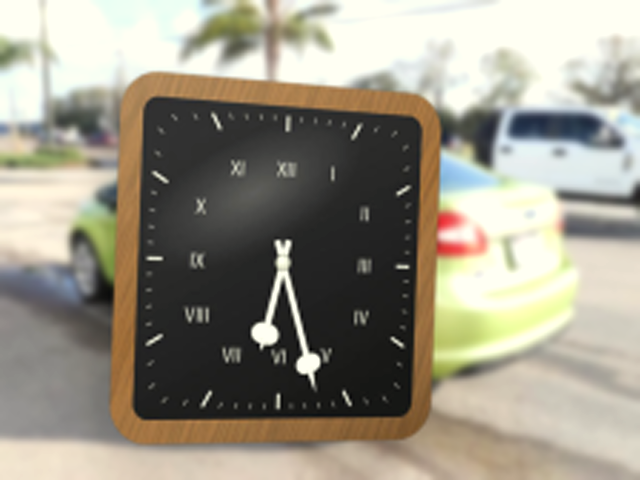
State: 6:27
